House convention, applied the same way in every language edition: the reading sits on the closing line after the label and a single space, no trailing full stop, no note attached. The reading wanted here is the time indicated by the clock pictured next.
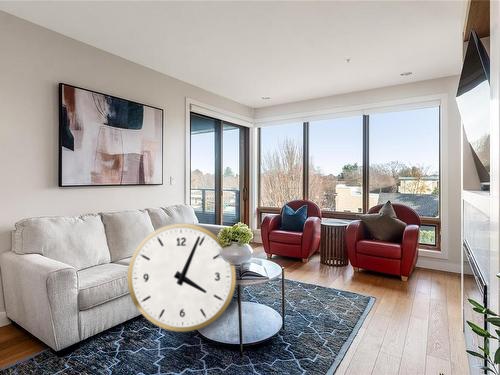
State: 4:04
